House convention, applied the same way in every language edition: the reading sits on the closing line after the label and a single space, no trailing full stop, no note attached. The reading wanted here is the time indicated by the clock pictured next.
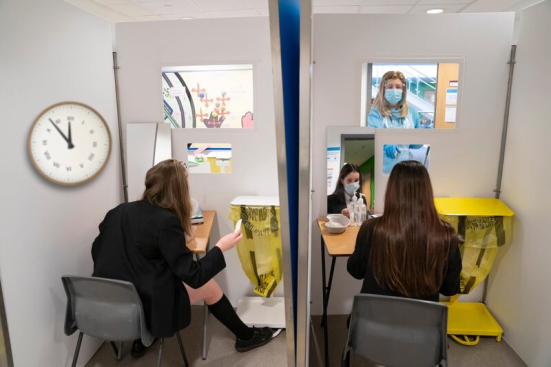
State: 11:53
